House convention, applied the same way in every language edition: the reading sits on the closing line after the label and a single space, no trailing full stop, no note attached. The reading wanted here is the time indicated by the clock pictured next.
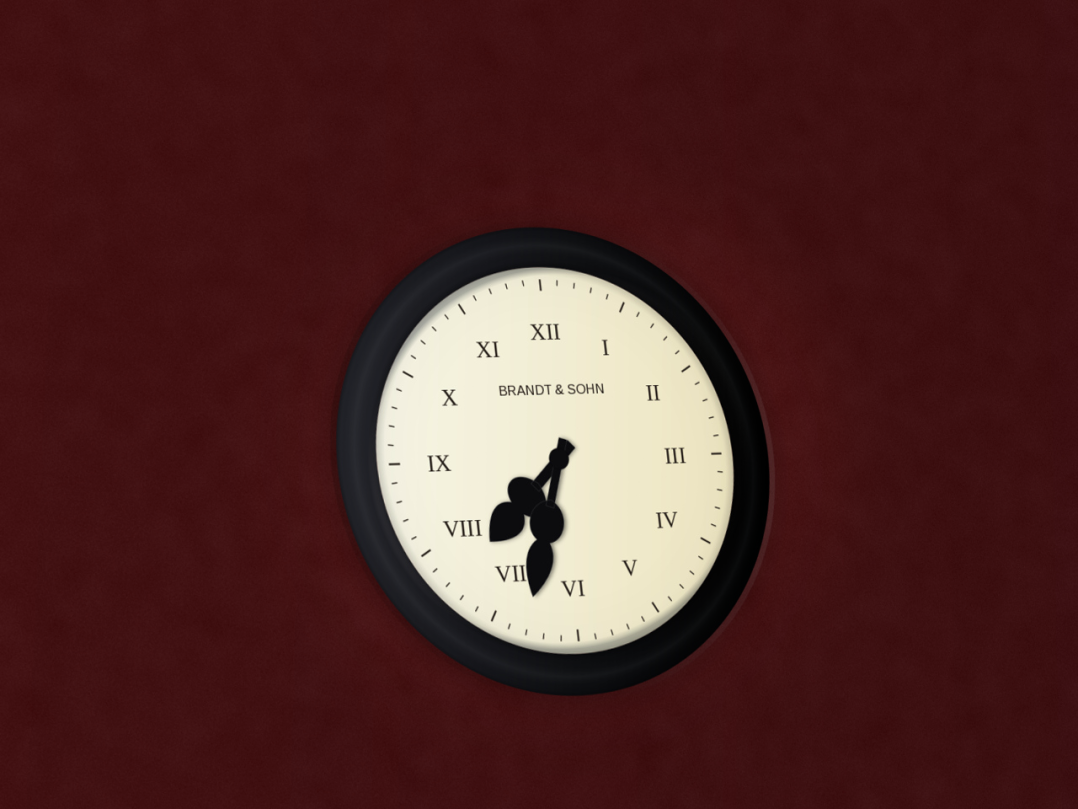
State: 7:33
